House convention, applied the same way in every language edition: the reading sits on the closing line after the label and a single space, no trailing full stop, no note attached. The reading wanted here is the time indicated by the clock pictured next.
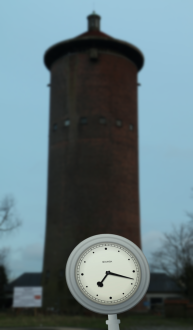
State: 7:18
